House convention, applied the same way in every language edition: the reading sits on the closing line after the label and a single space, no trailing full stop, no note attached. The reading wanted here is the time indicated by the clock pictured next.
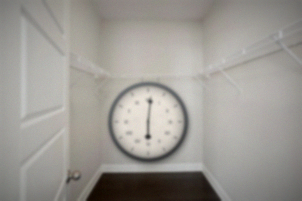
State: 6:01
